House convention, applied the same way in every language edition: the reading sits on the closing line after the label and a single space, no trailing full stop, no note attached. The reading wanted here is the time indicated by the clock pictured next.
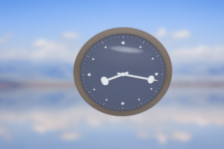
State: 8:17
